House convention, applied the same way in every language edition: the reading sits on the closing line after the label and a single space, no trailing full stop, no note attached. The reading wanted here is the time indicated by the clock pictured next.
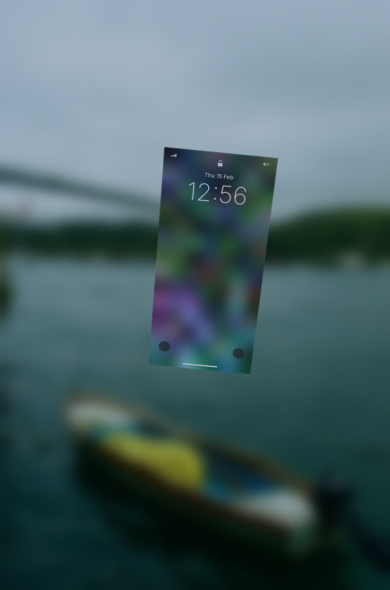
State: 12:56
